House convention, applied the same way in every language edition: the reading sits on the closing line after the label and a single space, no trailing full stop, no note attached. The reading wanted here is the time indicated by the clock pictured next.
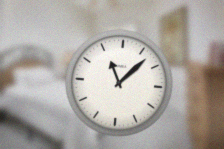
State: 11:07
